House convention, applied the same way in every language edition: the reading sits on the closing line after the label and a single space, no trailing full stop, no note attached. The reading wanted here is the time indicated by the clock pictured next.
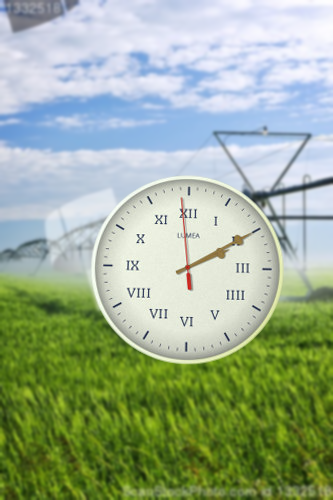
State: 2:09:59
